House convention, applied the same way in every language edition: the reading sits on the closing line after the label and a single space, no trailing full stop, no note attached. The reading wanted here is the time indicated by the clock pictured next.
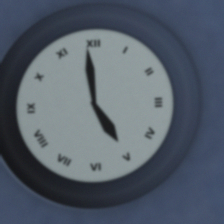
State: 4:59
